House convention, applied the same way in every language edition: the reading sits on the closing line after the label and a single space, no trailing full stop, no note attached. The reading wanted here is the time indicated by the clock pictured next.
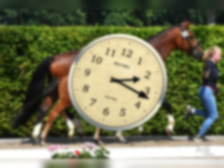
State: 2:17
